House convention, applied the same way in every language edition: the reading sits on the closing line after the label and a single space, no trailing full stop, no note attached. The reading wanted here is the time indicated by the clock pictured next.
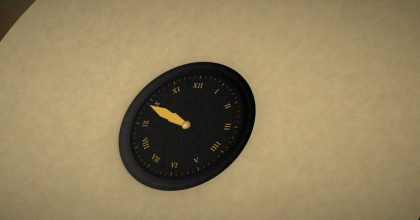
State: 9:49
